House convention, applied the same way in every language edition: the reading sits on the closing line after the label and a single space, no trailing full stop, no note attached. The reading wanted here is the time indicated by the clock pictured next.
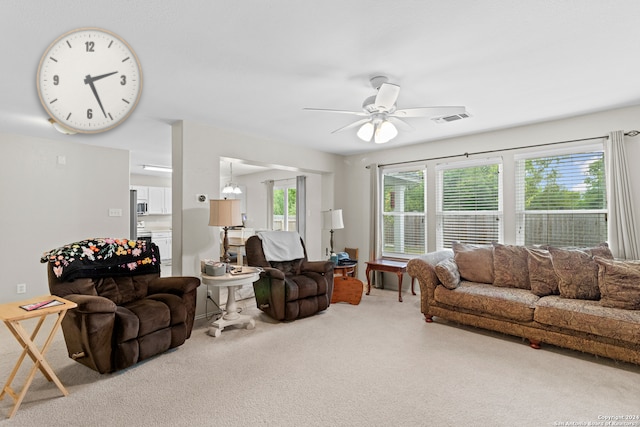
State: 2:26
